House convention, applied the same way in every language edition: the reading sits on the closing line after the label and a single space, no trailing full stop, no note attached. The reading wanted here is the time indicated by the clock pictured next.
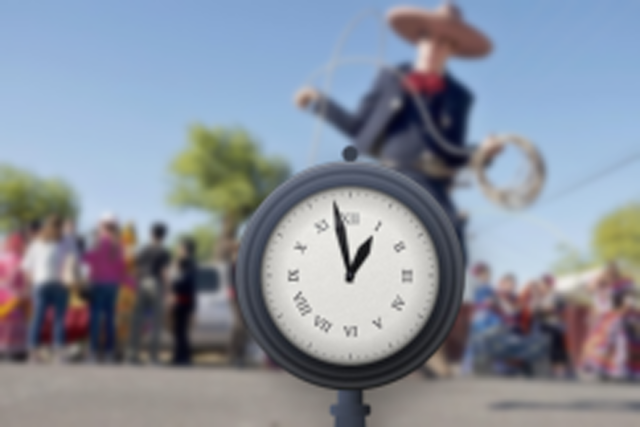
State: 12:58
